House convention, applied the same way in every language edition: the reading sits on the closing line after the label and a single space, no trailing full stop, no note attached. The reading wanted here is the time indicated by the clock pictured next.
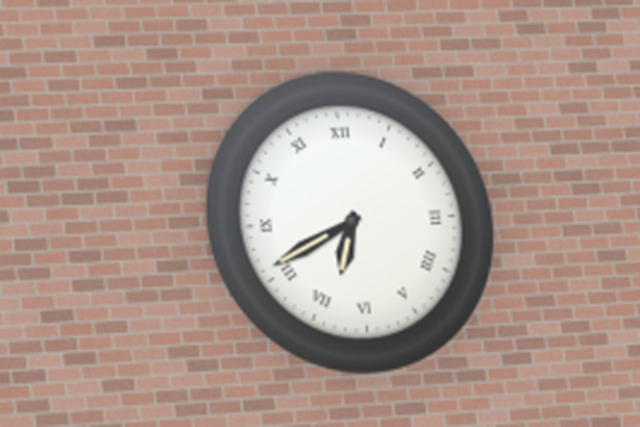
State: 6:41
